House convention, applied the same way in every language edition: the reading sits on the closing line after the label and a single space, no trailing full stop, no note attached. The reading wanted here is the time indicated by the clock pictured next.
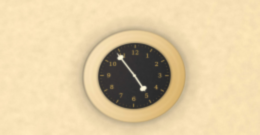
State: 4:54
